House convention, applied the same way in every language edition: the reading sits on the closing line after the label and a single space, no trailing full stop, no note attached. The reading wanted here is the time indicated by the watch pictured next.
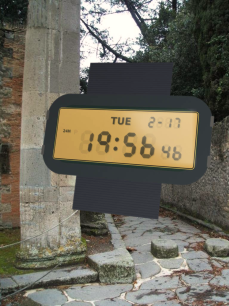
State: 19:56:46
